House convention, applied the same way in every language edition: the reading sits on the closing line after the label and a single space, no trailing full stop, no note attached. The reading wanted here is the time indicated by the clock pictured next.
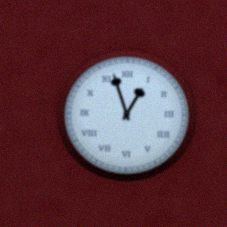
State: 12:57
